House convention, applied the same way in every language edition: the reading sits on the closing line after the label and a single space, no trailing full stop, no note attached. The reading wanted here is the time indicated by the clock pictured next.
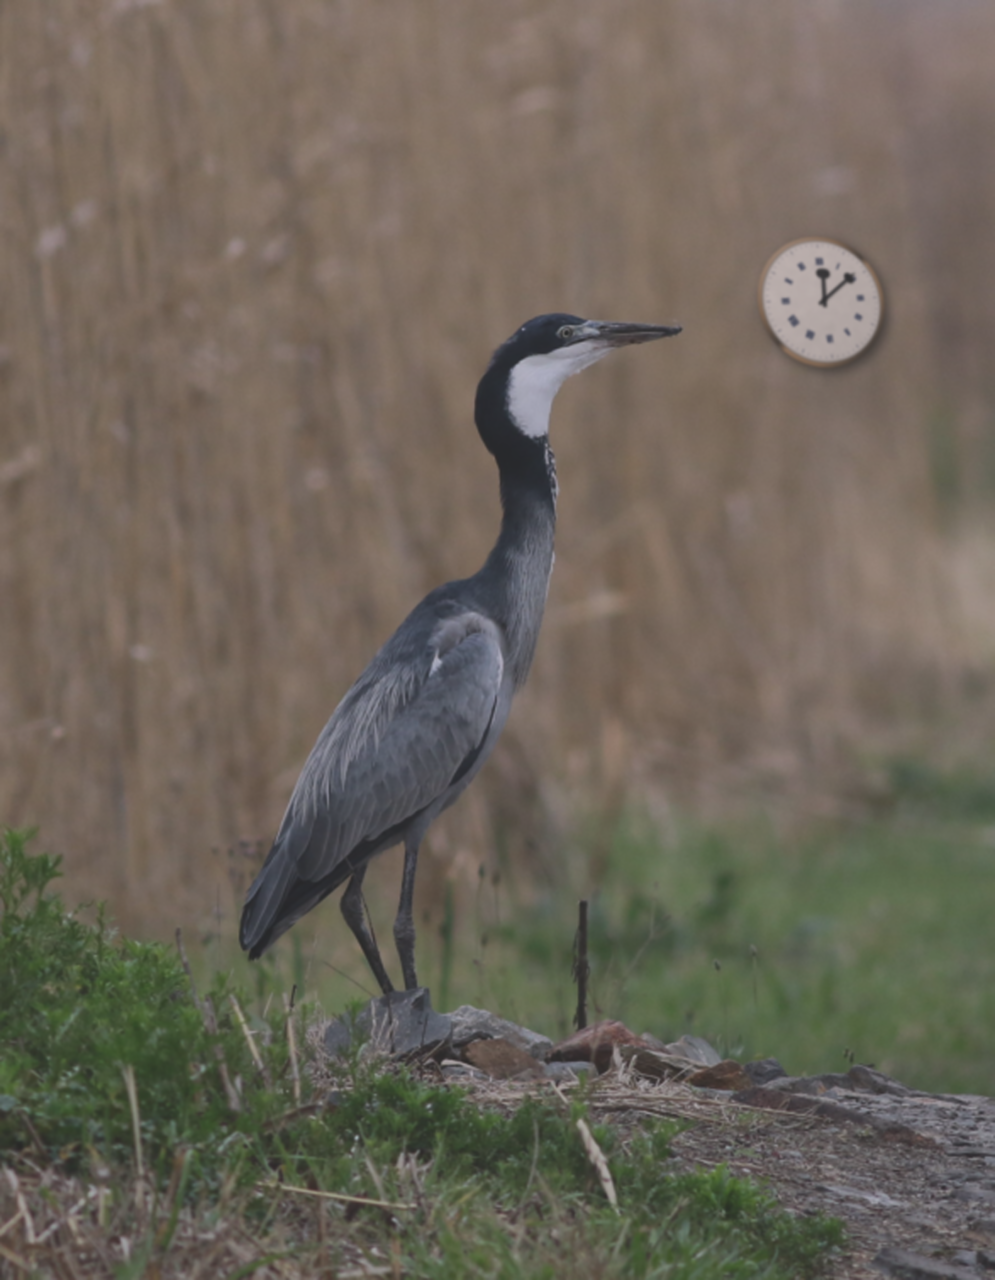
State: 12:09
